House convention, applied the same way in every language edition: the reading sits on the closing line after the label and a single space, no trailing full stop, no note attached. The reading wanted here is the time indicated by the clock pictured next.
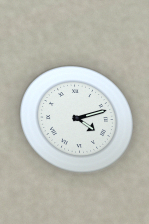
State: 4:12
